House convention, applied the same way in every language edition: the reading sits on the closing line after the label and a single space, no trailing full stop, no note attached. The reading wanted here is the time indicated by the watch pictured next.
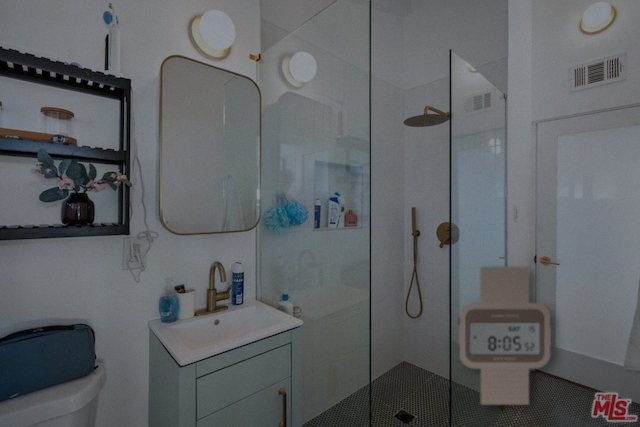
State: 8:05
